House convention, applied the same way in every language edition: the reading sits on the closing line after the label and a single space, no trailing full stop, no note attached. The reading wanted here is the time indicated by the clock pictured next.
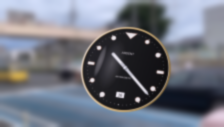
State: 10:22
